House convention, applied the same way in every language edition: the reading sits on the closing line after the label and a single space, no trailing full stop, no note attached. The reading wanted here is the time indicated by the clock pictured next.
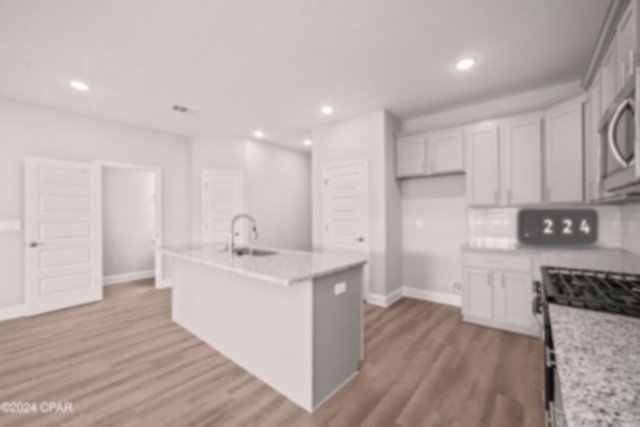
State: 2:24
